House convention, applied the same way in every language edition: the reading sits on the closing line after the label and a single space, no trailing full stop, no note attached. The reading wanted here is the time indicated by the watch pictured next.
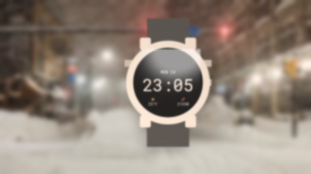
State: 23:05
